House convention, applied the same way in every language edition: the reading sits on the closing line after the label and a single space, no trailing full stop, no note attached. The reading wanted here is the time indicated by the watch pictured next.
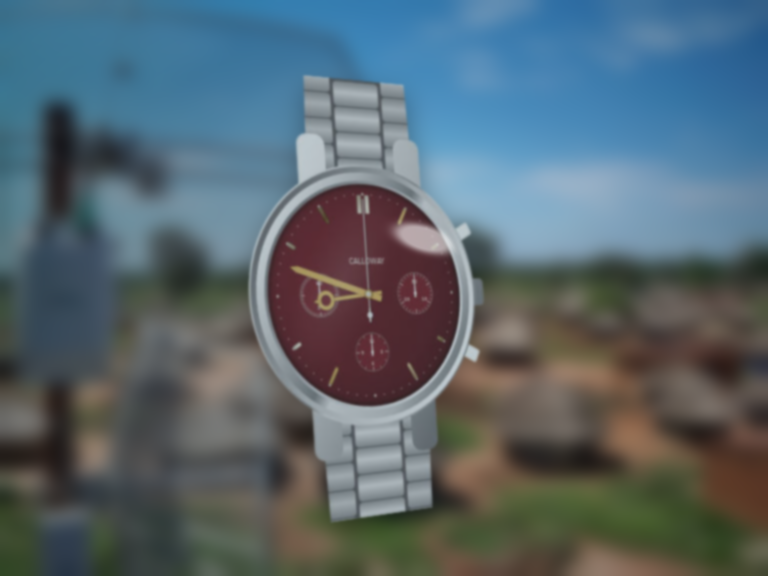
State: 8:48
